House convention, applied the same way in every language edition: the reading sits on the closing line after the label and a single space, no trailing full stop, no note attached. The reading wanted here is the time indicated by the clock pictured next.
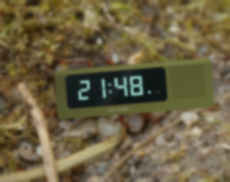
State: 21:48
